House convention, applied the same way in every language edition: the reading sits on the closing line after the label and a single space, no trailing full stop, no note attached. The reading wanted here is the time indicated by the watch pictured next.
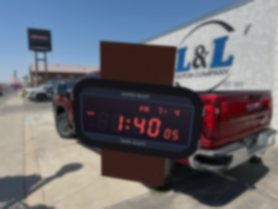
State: 1:40
